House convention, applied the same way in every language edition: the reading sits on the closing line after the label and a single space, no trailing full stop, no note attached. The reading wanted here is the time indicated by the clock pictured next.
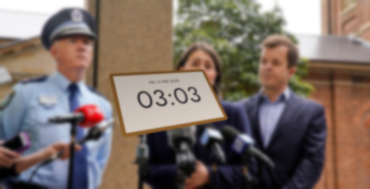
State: 3:03
